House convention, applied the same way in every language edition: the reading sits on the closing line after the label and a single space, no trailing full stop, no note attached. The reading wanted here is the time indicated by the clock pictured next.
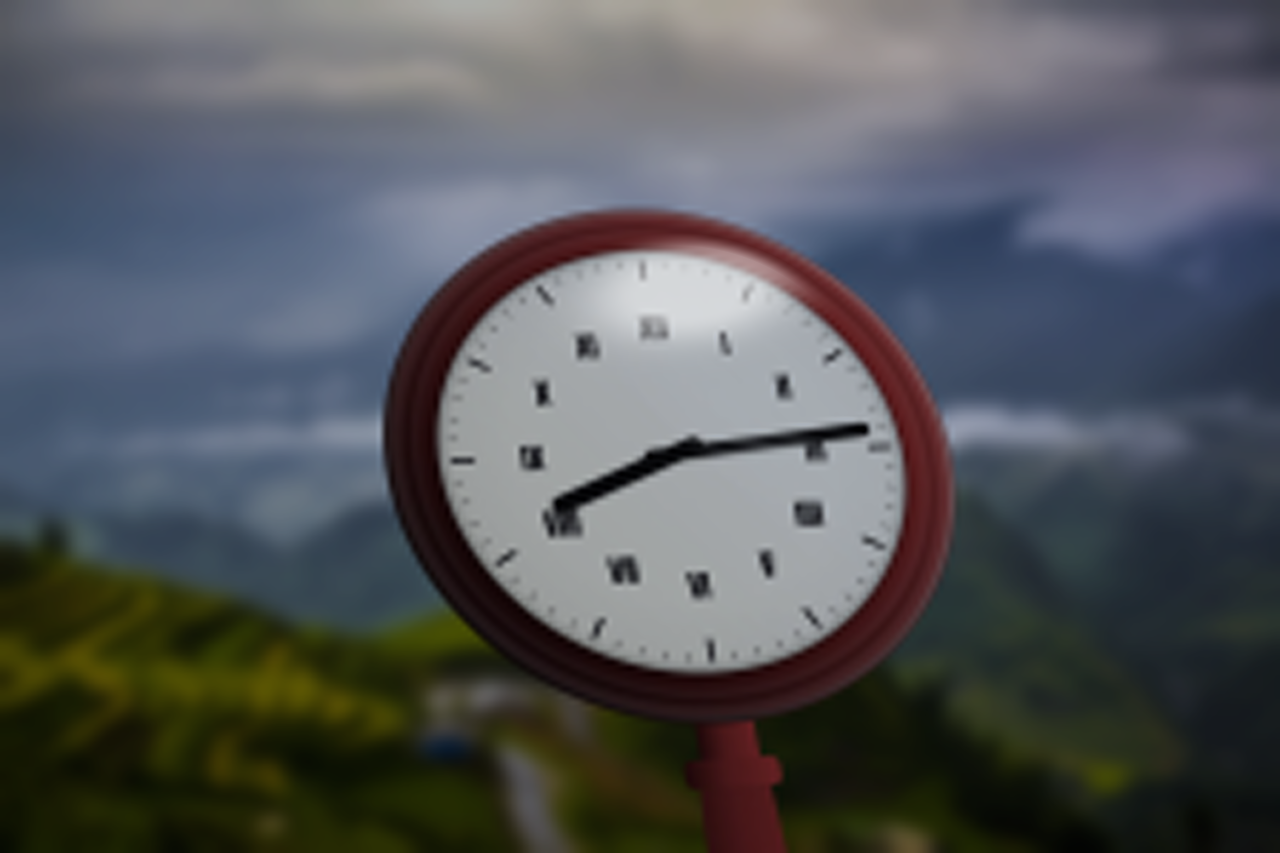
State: 8:14
